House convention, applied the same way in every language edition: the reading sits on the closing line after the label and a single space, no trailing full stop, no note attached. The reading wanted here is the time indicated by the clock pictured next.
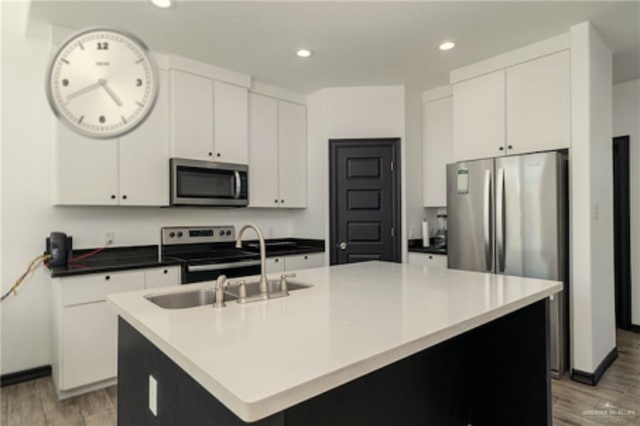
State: 4:41
